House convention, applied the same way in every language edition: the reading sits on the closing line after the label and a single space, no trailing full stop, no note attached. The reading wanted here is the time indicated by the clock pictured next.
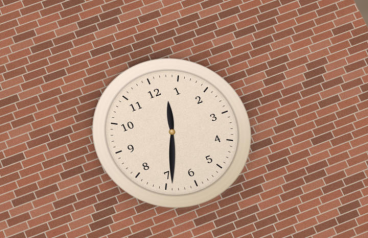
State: 12:34
